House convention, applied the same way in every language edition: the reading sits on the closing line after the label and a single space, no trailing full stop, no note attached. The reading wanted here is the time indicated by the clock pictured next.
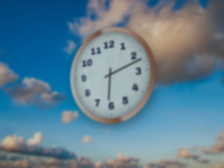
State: 6:12
